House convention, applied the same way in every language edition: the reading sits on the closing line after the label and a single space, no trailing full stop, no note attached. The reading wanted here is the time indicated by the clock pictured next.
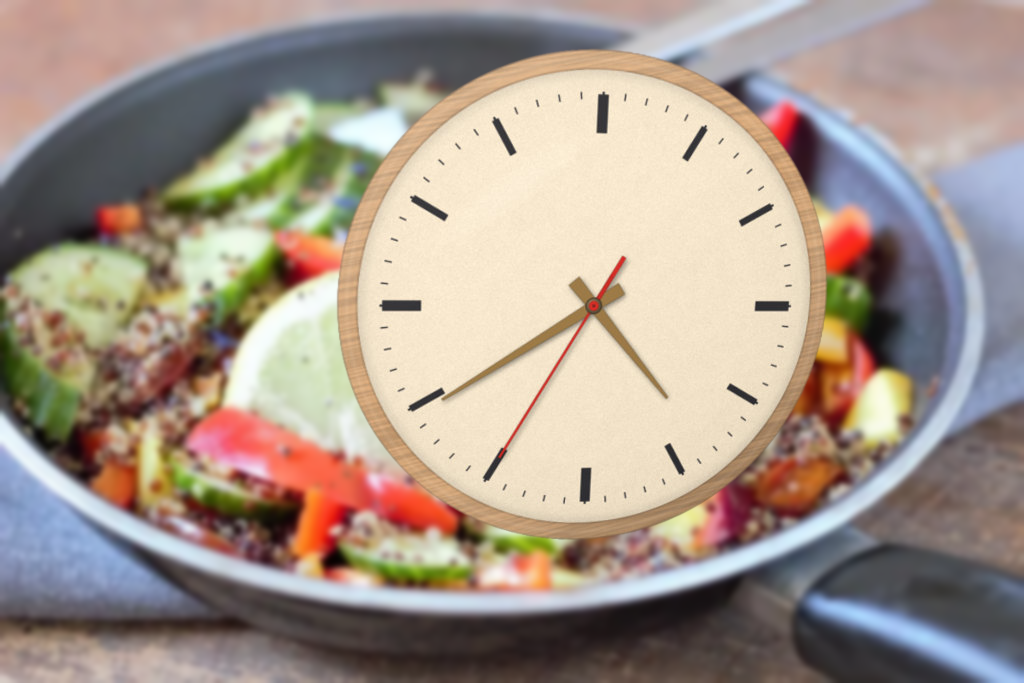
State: 4:39:35
